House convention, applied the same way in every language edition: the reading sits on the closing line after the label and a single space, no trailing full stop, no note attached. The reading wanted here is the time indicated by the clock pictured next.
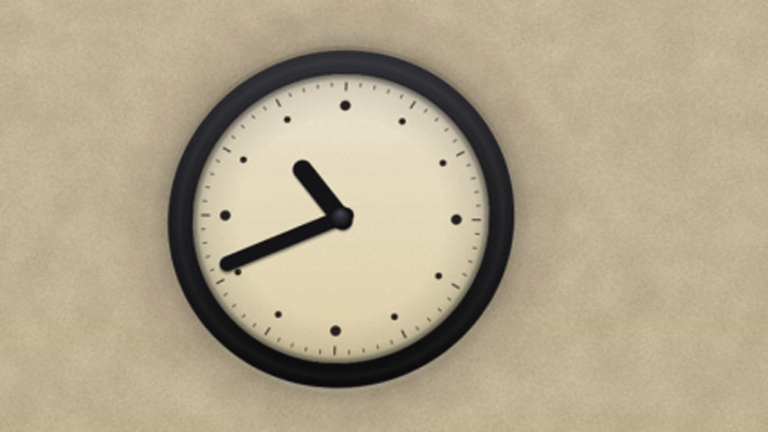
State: 10:41
